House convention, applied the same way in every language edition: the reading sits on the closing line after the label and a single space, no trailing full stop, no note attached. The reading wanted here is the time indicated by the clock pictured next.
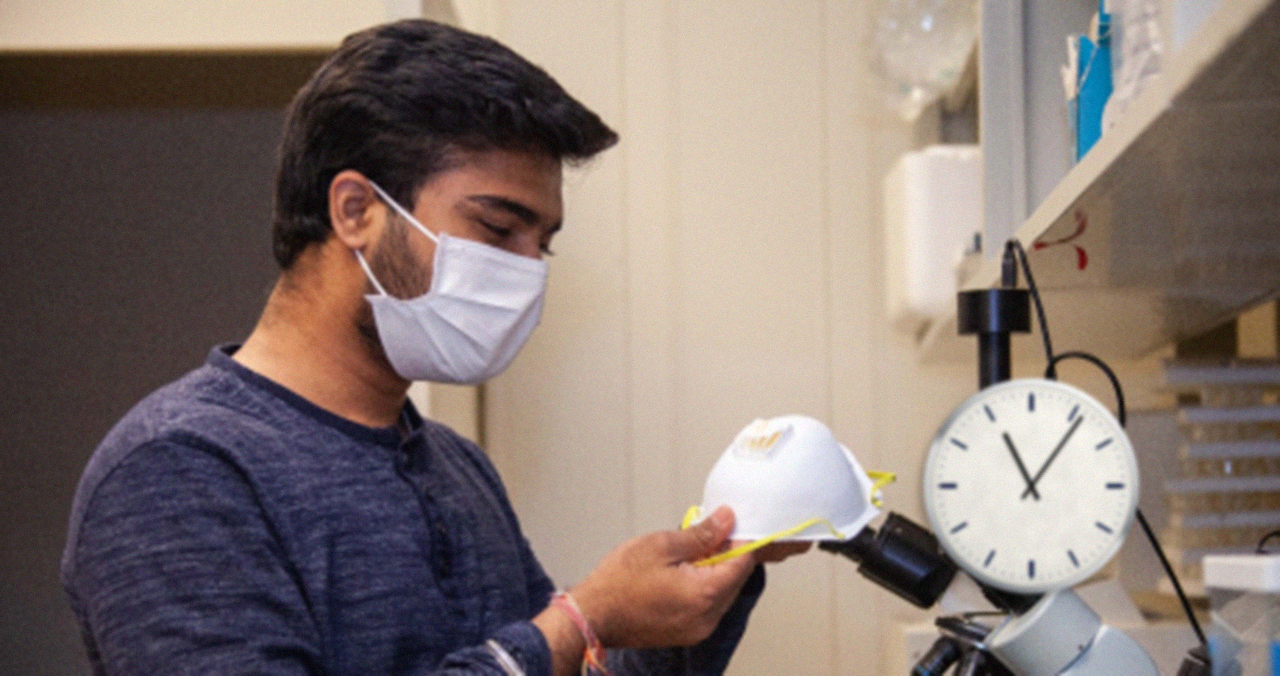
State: 11:06
